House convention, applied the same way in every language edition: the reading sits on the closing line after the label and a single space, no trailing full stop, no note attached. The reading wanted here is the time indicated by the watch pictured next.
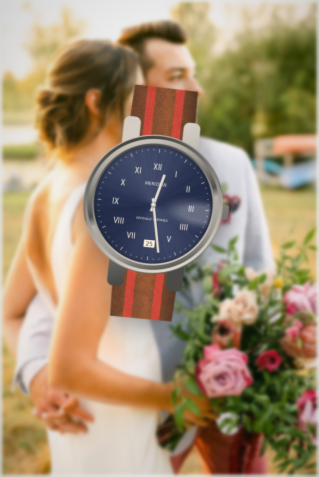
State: 12:28
